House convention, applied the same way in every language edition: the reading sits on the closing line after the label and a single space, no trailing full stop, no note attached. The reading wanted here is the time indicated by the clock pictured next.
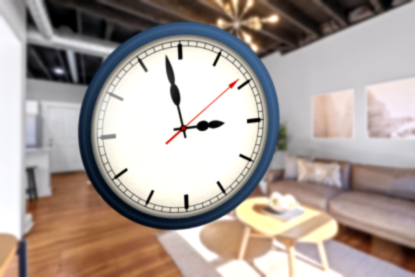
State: 2:58:09
